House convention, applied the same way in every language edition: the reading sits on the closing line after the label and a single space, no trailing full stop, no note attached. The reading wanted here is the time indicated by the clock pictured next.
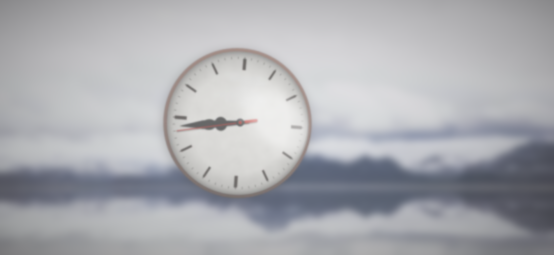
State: 8:43:43
